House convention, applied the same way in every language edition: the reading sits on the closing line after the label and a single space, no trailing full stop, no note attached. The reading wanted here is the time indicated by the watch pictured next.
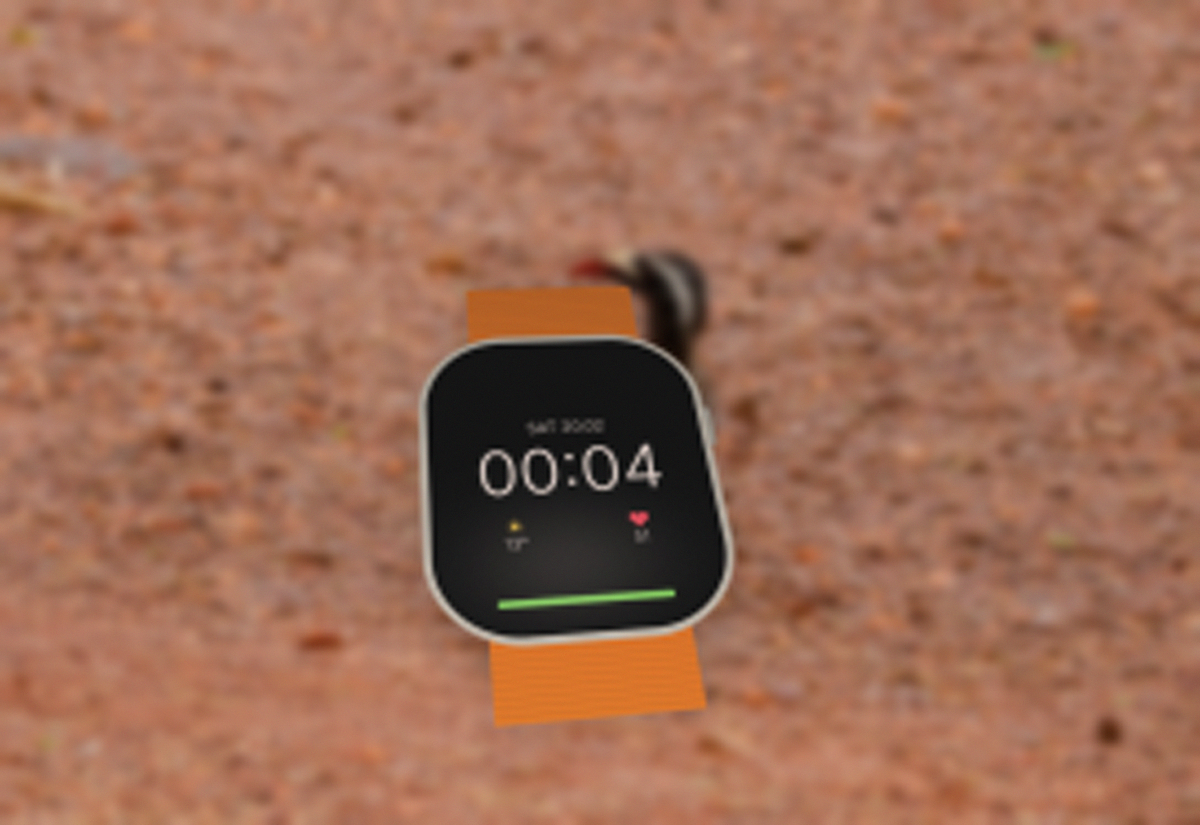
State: 0:04
